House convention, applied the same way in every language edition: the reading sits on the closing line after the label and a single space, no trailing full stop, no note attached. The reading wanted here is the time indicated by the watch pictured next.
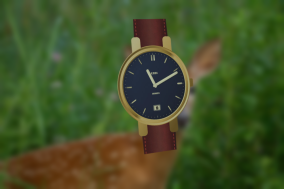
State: 11:11
